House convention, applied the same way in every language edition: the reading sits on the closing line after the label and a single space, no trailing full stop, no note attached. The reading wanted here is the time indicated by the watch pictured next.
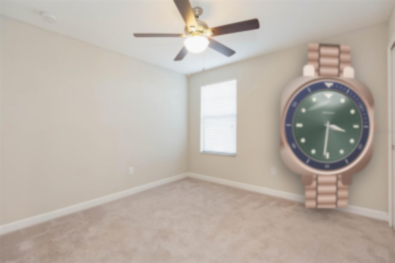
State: 3:31
